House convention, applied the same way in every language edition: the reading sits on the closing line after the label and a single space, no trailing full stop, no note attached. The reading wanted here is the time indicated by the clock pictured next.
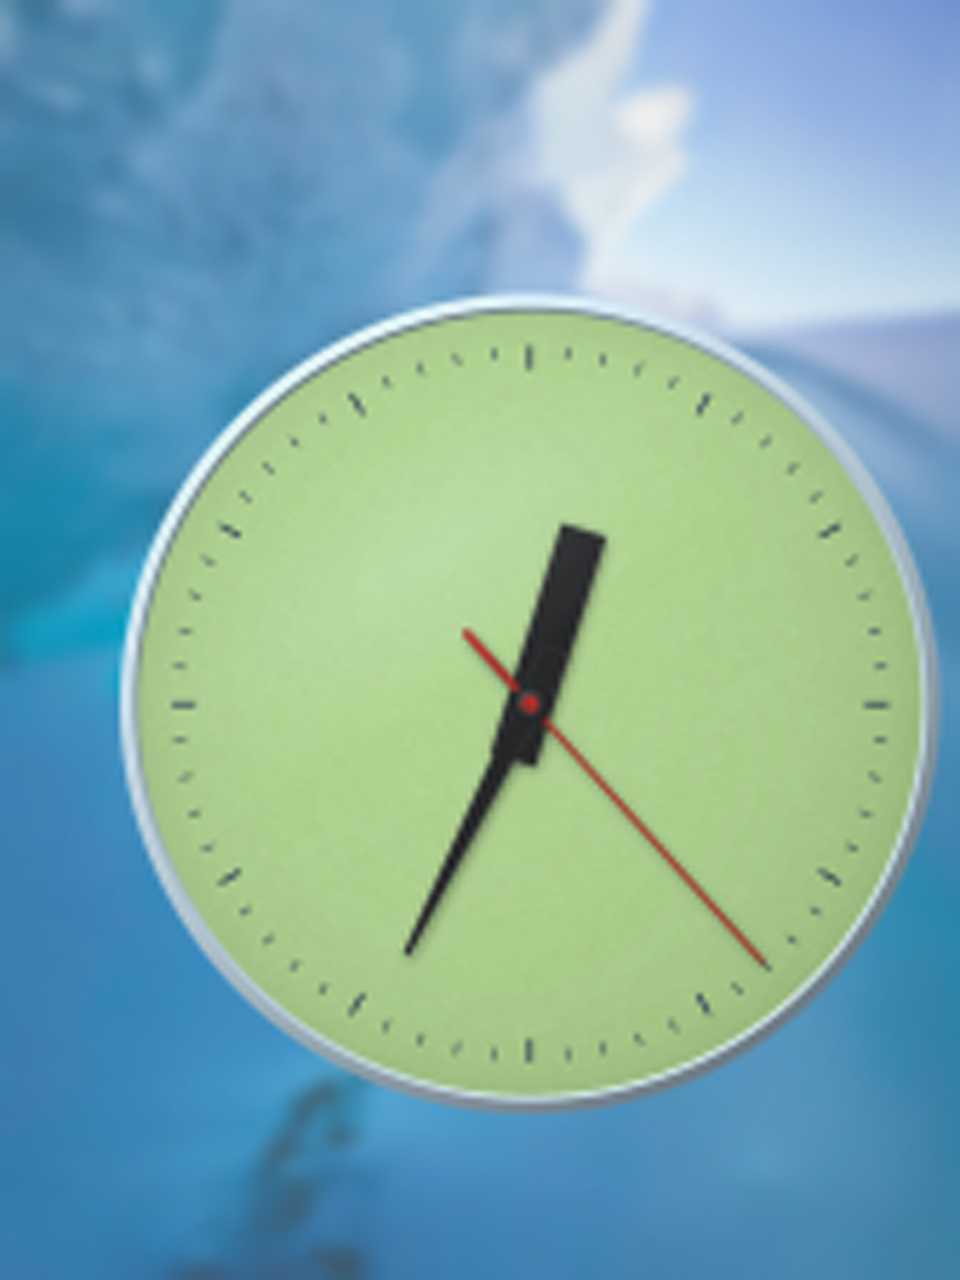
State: 12:34:23
